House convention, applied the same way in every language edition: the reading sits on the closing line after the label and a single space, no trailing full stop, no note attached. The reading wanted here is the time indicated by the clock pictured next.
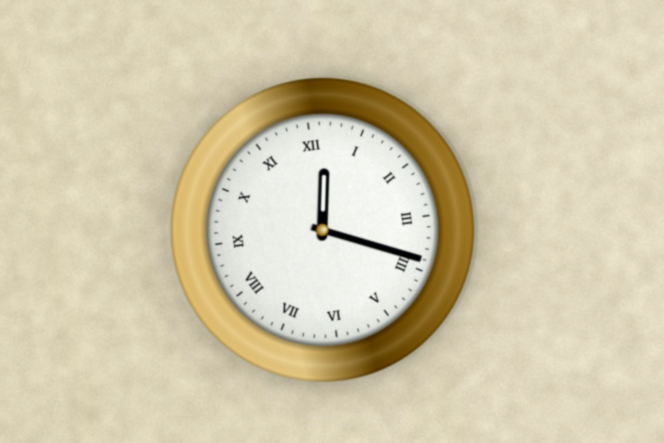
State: 12:19
